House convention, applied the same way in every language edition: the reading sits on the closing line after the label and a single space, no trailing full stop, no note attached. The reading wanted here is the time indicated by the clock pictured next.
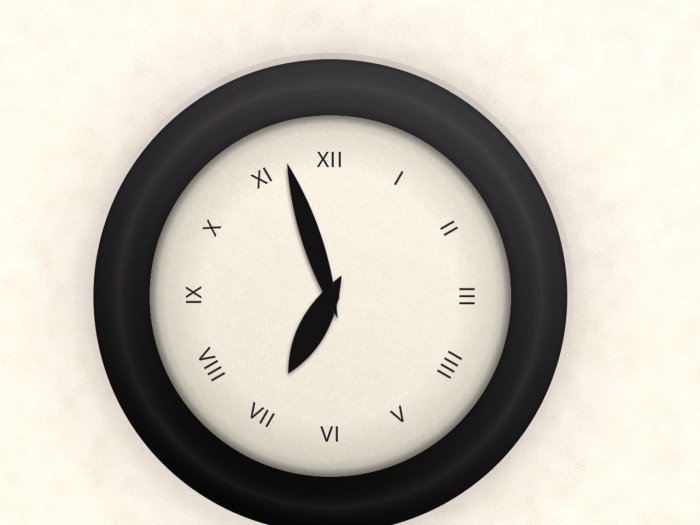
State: 6:57
